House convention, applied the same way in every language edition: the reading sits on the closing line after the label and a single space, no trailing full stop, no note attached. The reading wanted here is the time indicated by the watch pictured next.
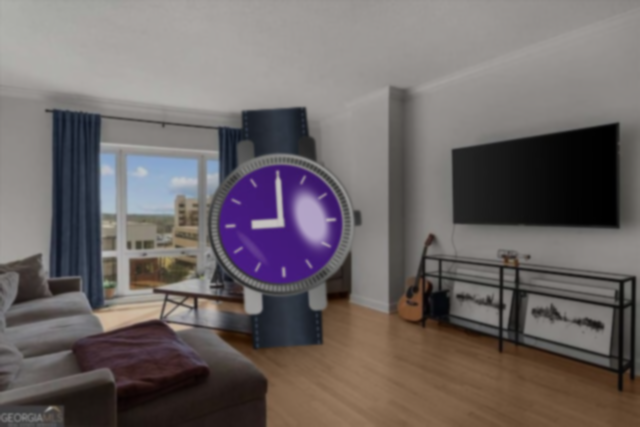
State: 9:00
